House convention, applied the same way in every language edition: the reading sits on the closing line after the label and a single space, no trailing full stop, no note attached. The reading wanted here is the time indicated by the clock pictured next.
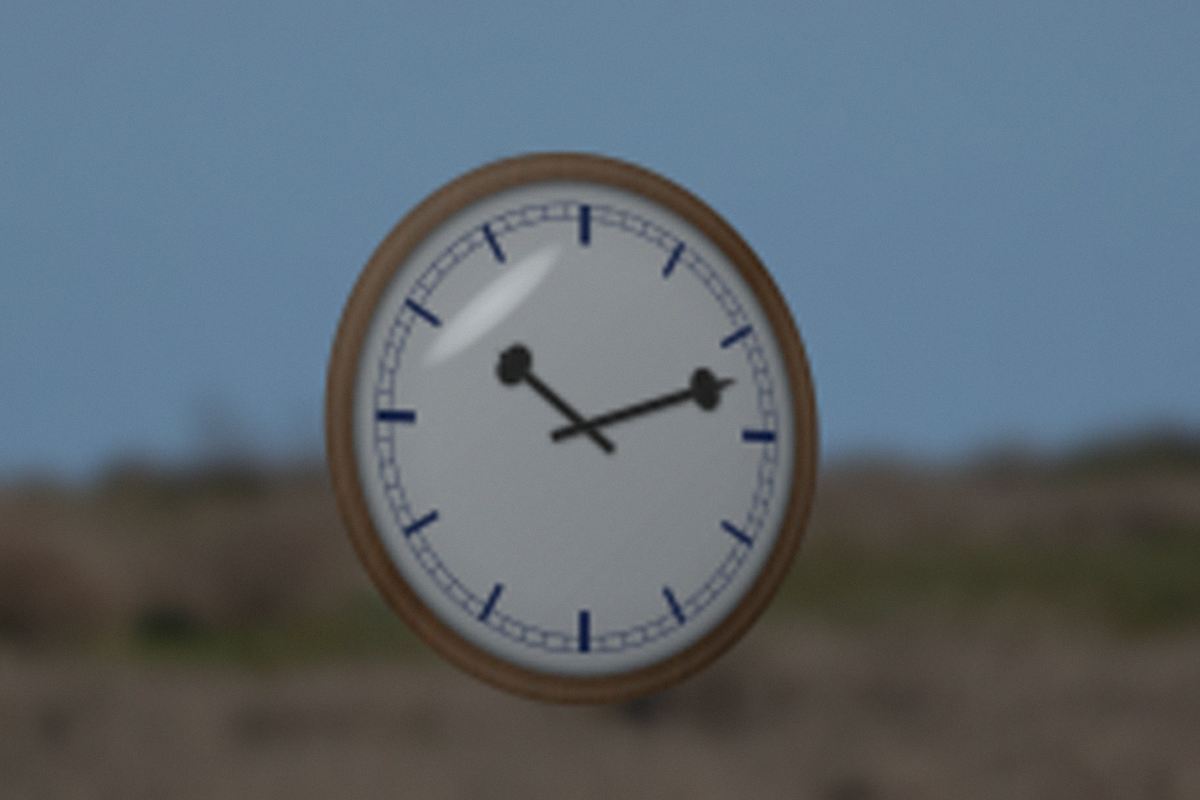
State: 10:12
